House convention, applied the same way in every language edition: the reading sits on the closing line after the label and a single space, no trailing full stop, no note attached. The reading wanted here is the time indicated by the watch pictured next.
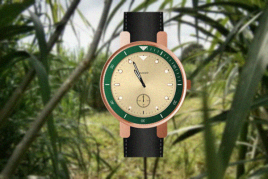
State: 10:56
